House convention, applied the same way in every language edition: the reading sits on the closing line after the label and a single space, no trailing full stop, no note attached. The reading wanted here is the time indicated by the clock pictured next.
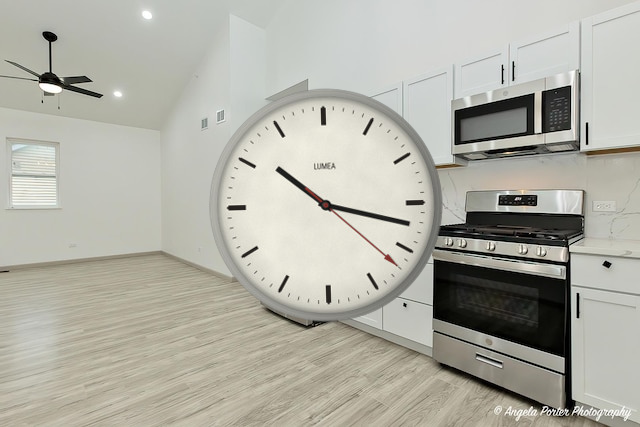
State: 10:17:22
